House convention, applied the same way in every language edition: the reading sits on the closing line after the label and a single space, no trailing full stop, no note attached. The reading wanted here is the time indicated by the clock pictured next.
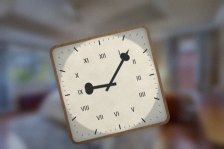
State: 9:07
